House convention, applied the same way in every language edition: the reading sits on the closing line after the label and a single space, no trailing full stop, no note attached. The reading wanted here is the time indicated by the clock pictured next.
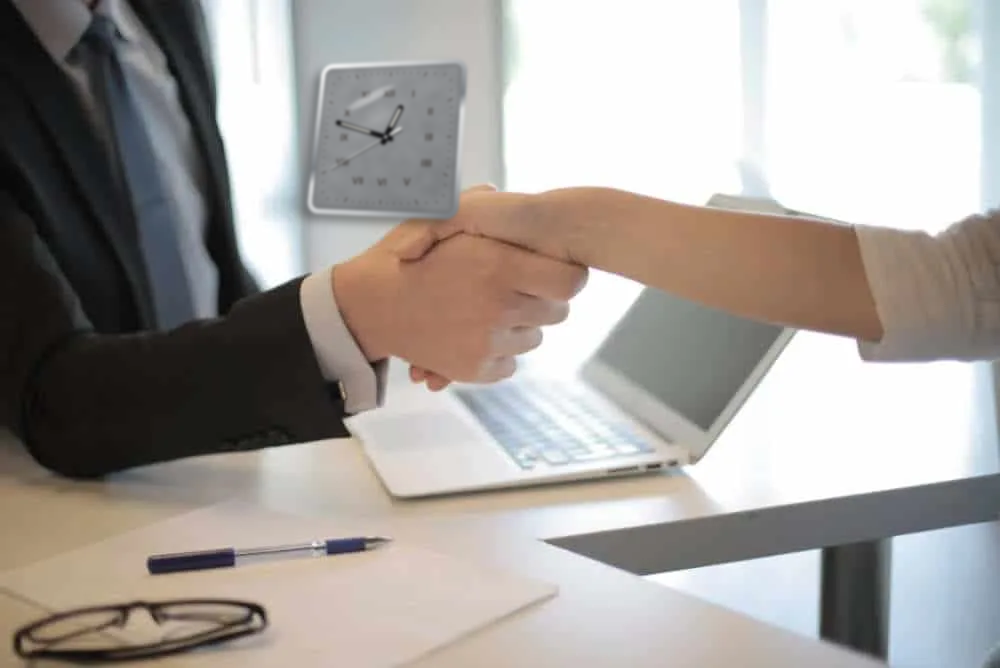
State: 12:47:40
